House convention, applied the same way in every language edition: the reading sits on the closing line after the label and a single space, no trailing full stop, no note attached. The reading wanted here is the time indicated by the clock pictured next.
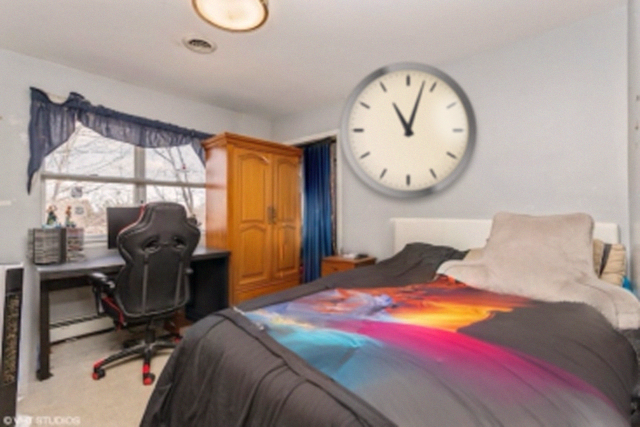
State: 11:03
